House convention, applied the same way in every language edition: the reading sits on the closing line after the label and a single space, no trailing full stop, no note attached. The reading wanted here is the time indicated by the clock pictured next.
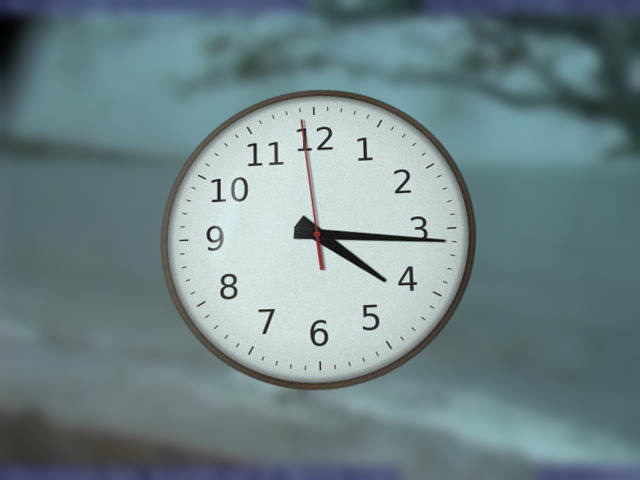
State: 4:15:59
